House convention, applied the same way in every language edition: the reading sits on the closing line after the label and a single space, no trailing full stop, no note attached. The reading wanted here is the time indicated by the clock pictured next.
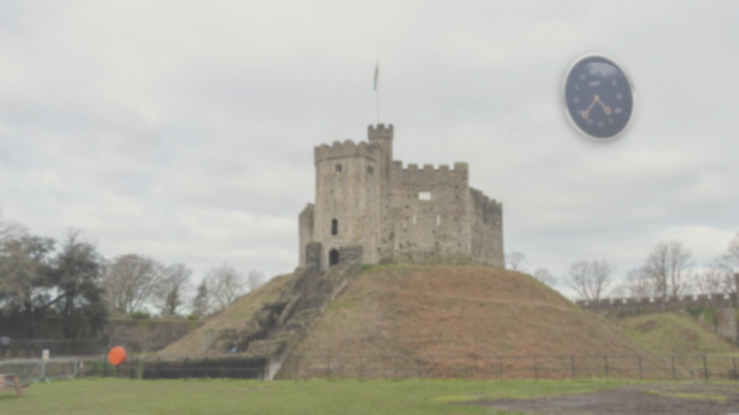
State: 4:38
